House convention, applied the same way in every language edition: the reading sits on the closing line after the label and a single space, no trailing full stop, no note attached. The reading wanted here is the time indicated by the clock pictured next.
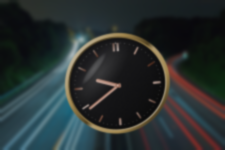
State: 9:39
